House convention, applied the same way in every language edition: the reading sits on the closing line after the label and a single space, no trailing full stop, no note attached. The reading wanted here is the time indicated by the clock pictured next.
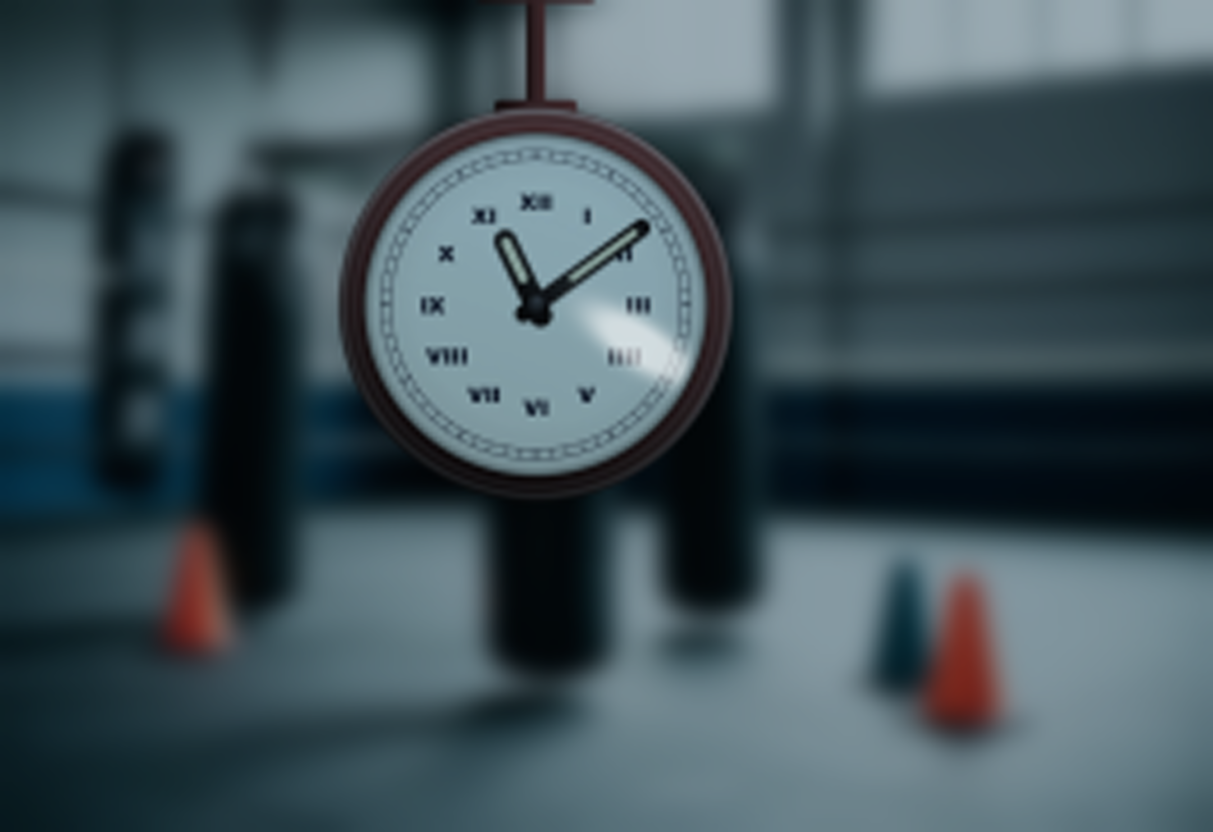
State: 11:09
